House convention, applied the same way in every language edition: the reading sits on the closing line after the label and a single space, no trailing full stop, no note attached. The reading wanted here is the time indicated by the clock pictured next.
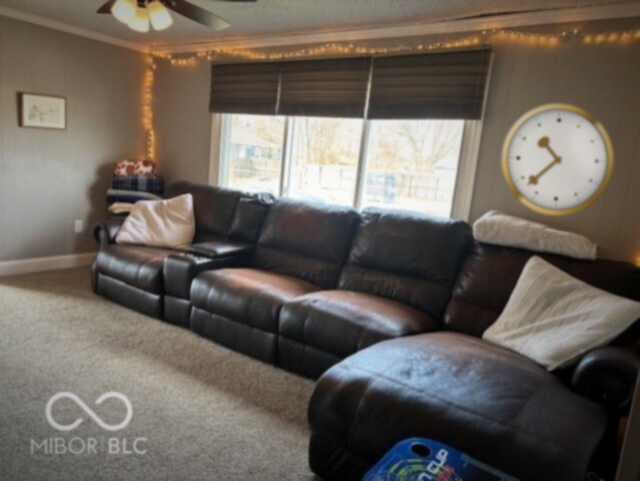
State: 10:38
